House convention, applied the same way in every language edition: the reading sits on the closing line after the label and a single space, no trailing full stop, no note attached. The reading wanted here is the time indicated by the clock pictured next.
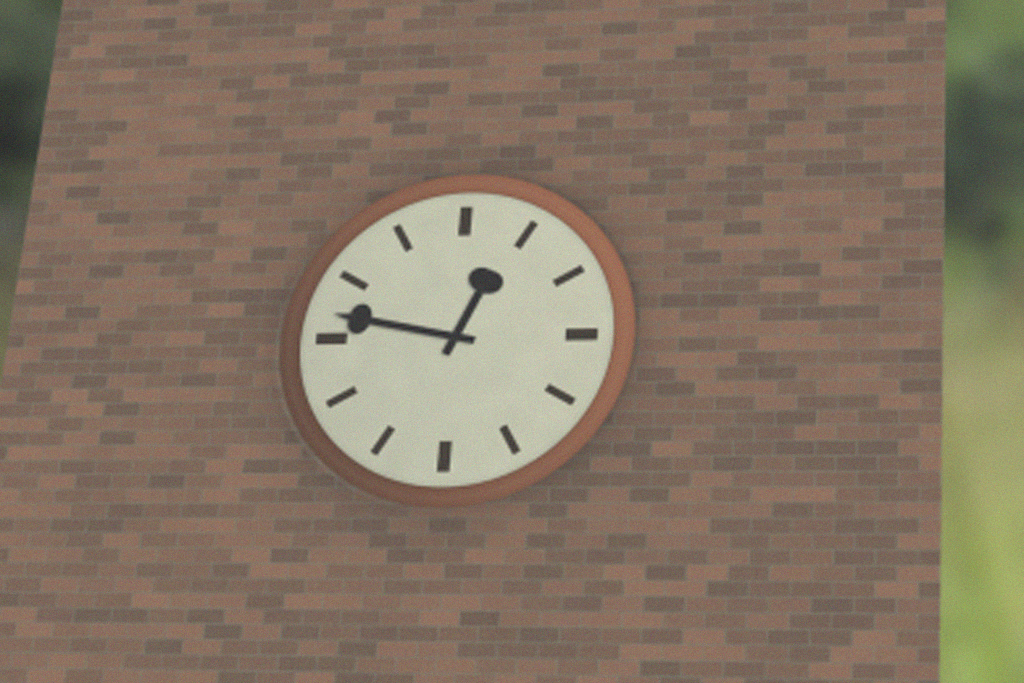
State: 12:47
